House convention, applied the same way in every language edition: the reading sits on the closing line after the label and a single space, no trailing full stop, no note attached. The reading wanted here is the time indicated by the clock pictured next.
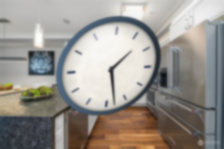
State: 1:28
